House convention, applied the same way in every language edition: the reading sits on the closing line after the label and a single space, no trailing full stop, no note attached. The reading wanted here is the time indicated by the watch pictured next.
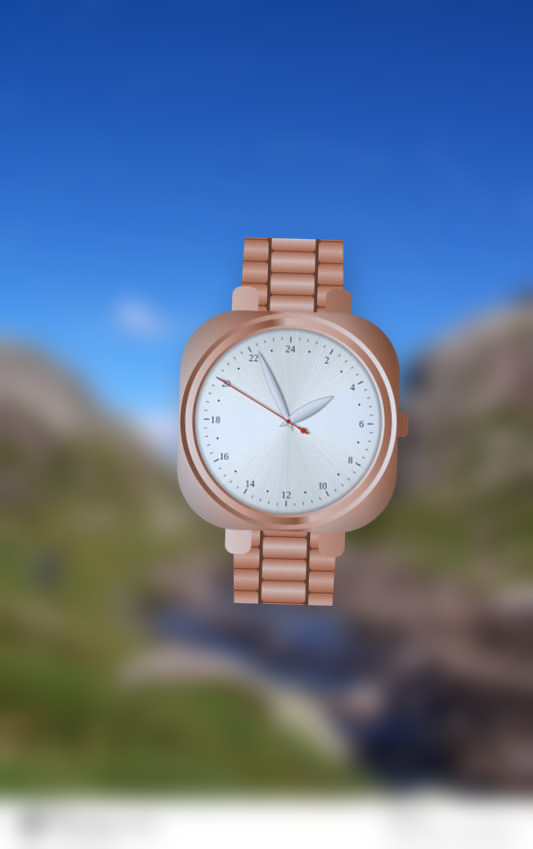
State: 3:55:50
